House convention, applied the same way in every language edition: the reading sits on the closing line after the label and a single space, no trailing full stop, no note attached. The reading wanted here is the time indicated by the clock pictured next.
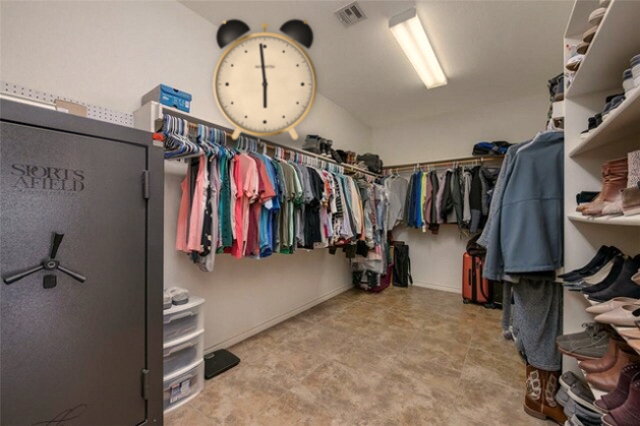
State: 5:59
